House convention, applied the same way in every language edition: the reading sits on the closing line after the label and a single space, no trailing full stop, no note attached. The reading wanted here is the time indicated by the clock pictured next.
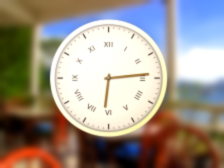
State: 6:14
